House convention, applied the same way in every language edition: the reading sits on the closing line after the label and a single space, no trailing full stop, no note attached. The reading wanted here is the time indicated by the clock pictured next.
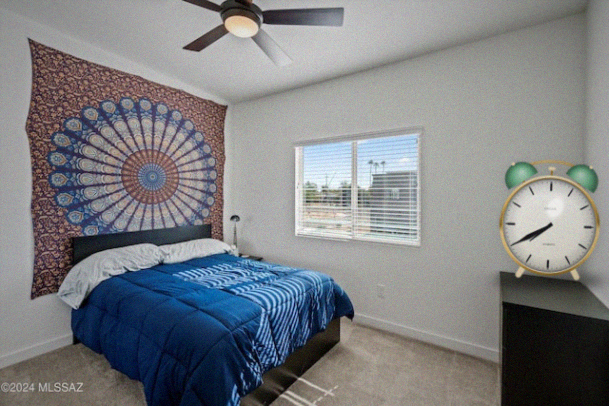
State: 7:40
